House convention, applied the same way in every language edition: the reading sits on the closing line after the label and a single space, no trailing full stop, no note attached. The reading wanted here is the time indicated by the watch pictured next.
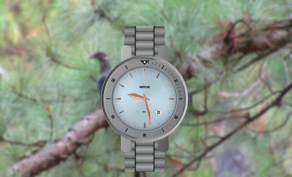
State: 9:28
